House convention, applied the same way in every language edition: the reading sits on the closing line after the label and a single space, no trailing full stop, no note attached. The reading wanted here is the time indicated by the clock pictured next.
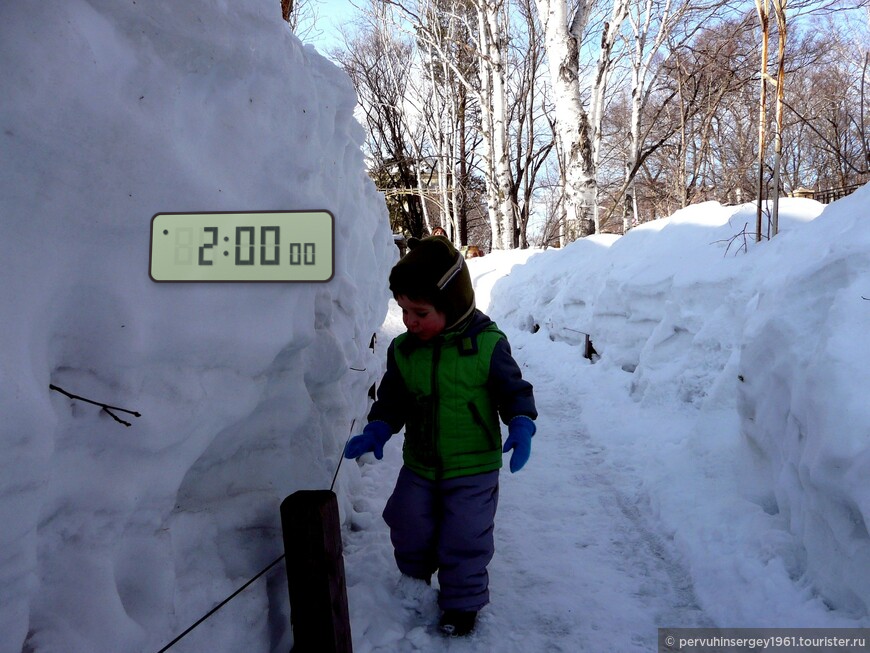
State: 2:00:00
